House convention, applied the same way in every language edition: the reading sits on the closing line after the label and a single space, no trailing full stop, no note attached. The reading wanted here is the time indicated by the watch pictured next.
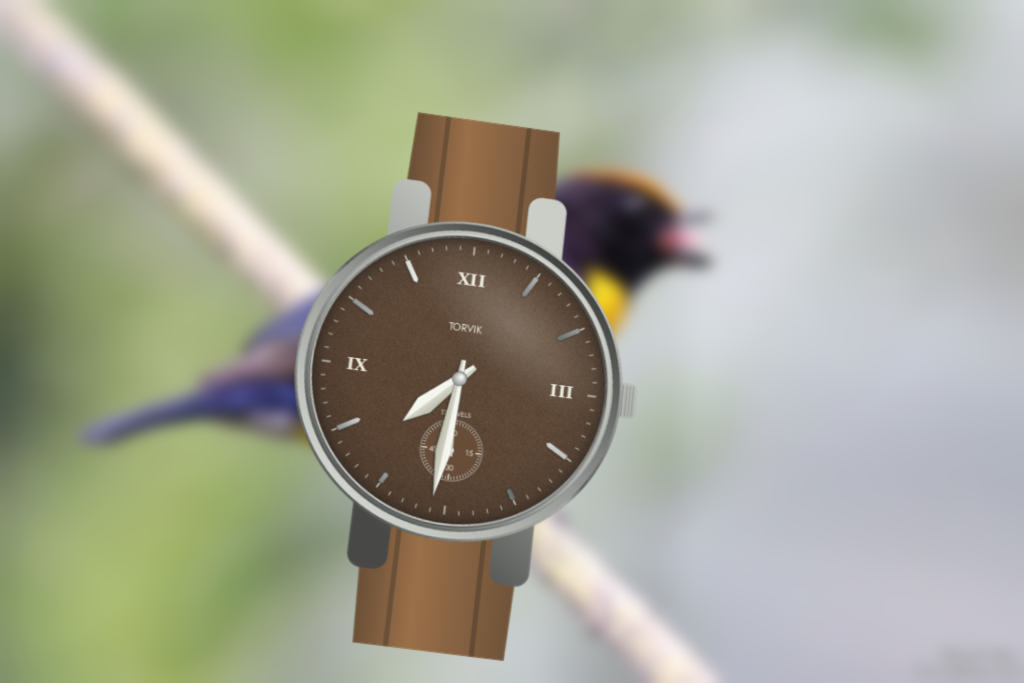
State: 7:31
